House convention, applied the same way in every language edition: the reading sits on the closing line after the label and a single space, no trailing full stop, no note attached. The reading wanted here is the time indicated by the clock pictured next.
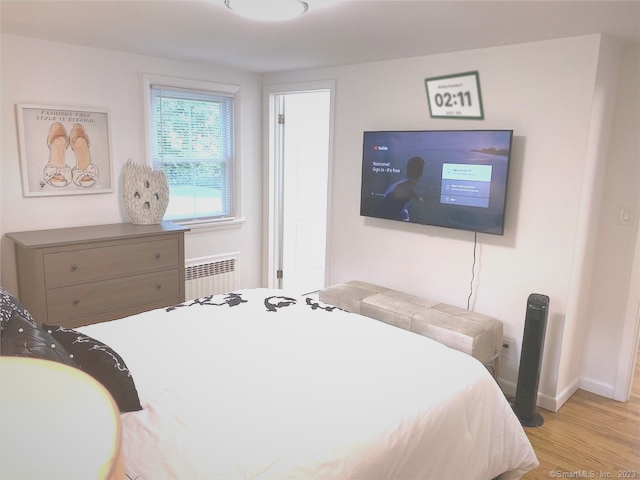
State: 2:11
